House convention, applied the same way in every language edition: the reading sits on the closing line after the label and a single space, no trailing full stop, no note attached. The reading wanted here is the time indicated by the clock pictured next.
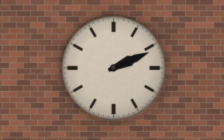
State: 2:11
